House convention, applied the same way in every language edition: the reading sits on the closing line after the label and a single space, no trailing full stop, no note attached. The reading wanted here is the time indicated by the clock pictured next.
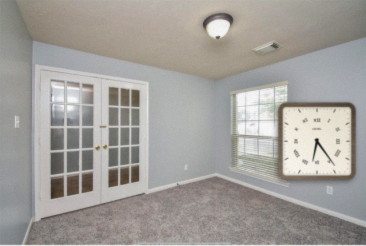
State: 6:24
